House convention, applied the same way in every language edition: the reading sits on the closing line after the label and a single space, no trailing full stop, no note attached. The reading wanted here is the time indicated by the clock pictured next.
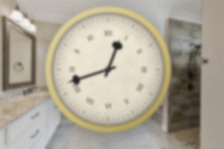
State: 12:42
